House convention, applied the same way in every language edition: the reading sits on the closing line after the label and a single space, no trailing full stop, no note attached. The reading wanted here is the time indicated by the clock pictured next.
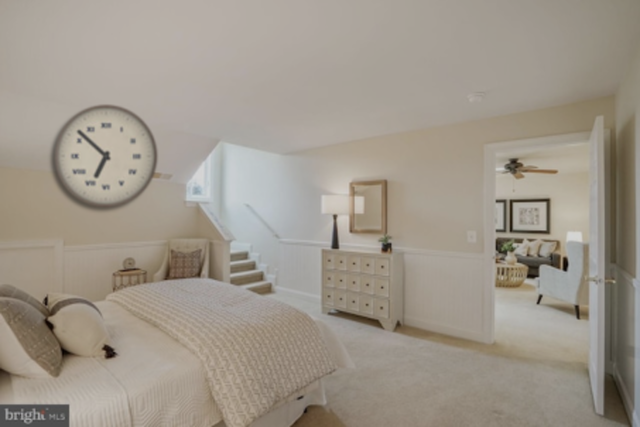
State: 6:52
